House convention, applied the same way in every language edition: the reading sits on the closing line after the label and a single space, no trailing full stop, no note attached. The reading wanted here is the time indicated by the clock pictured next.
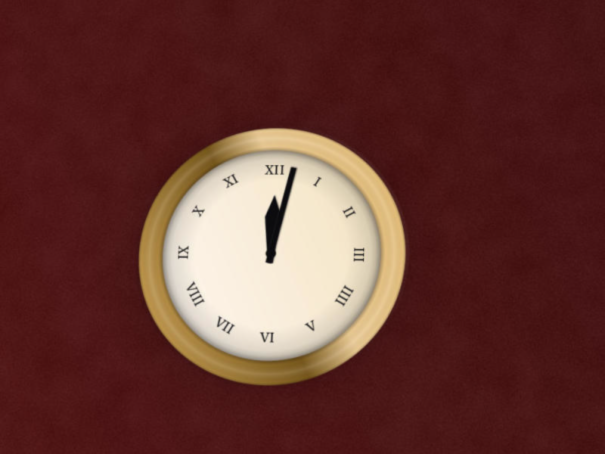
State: 12:02
